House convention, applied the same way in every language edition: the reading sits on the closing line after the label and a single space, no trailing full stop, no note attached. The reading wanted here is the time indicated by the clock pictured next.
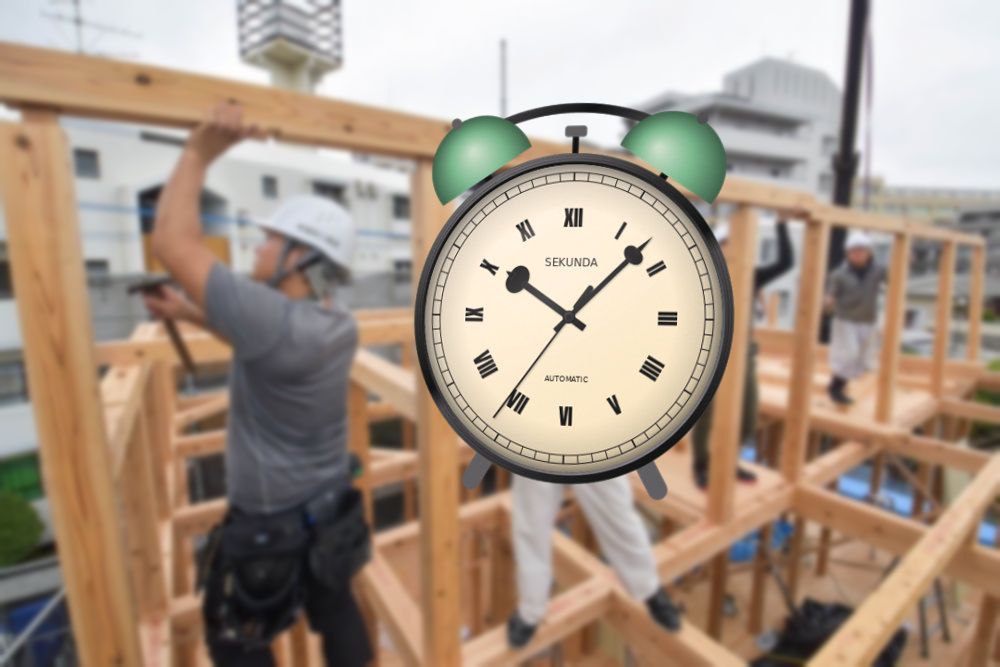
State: 10:07:36
